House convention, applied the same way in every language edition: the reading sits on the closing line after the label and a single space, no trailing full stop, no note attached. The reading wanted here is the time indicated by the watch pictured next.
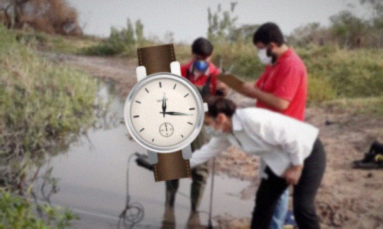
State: 12:17
